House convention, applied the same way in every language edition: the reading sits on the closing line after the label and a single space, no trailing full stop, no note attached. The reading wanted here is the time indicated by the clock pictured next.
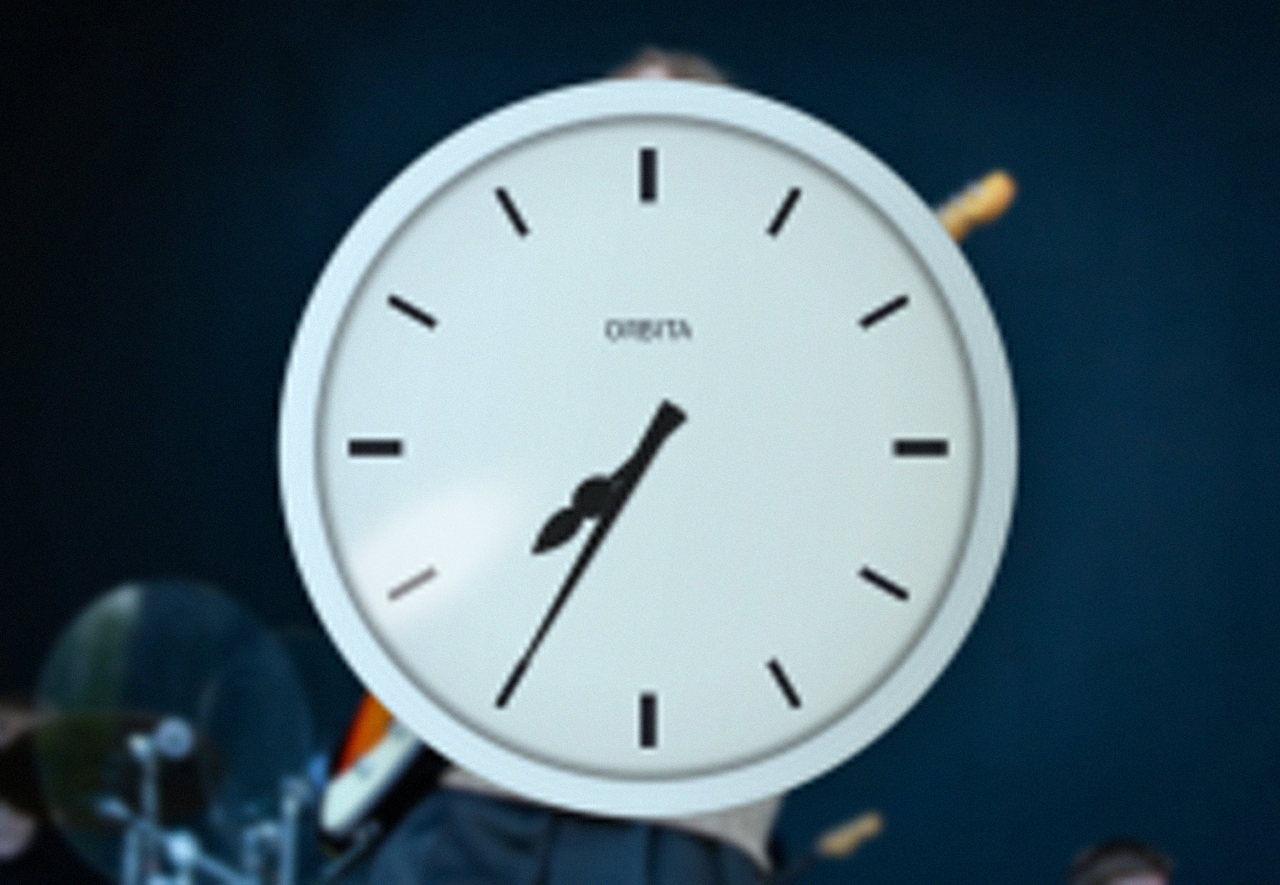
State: 7:35
